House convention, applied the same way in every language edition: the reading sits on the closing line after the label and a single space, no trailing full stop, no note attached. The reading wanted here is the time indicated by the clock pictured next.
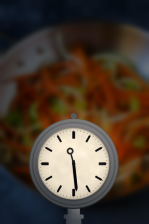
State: 11:29
